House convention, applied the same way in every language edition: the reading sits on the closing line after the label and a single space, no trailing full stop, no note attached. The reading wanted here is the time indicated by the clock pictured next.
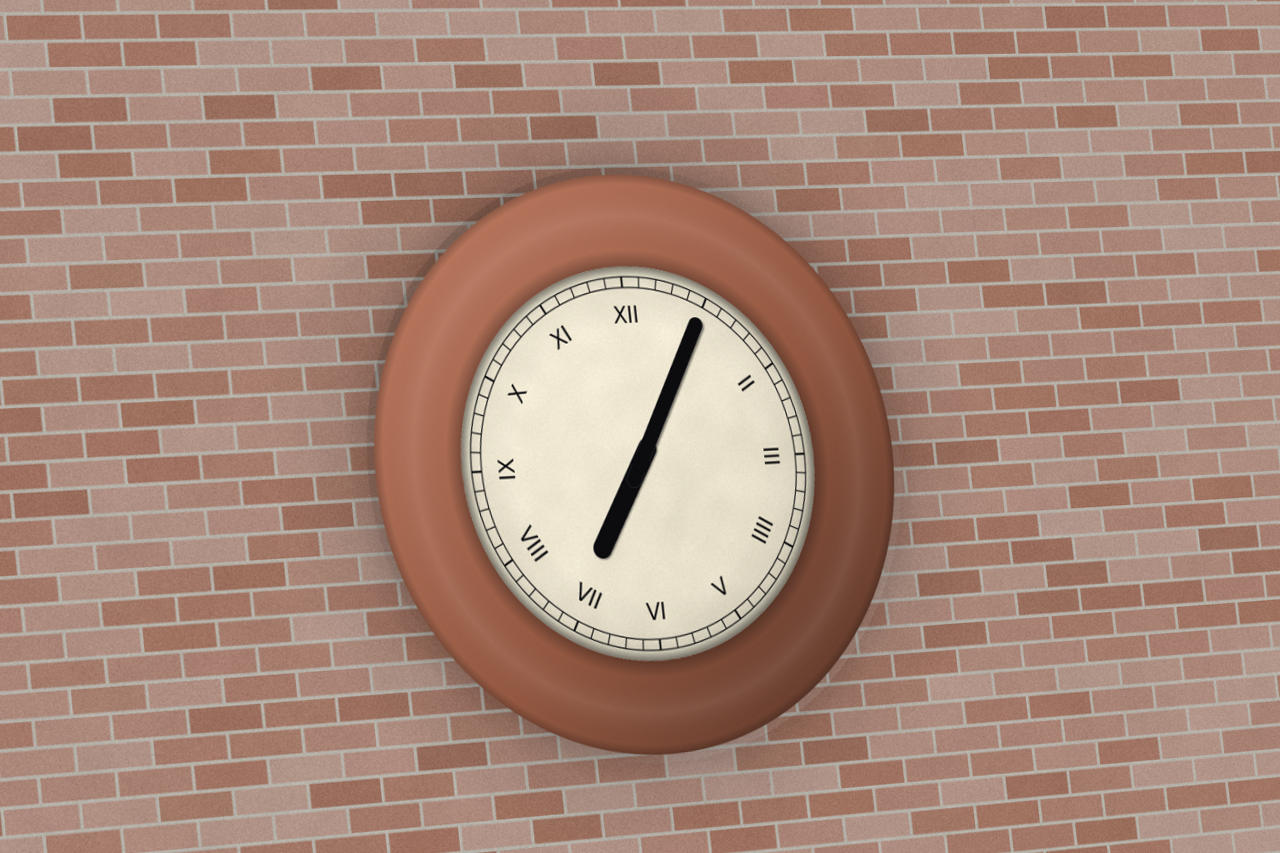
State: 7:05
